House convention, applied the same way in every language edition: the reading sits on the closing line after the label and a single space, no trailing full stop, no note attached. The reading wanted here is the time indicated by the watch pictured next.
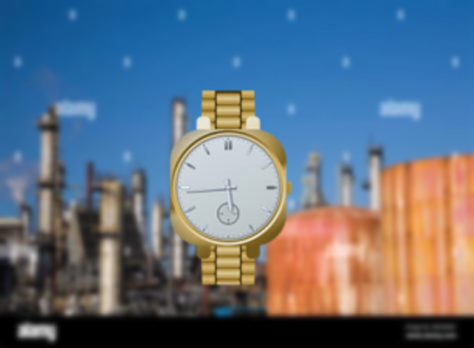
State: 5:44
